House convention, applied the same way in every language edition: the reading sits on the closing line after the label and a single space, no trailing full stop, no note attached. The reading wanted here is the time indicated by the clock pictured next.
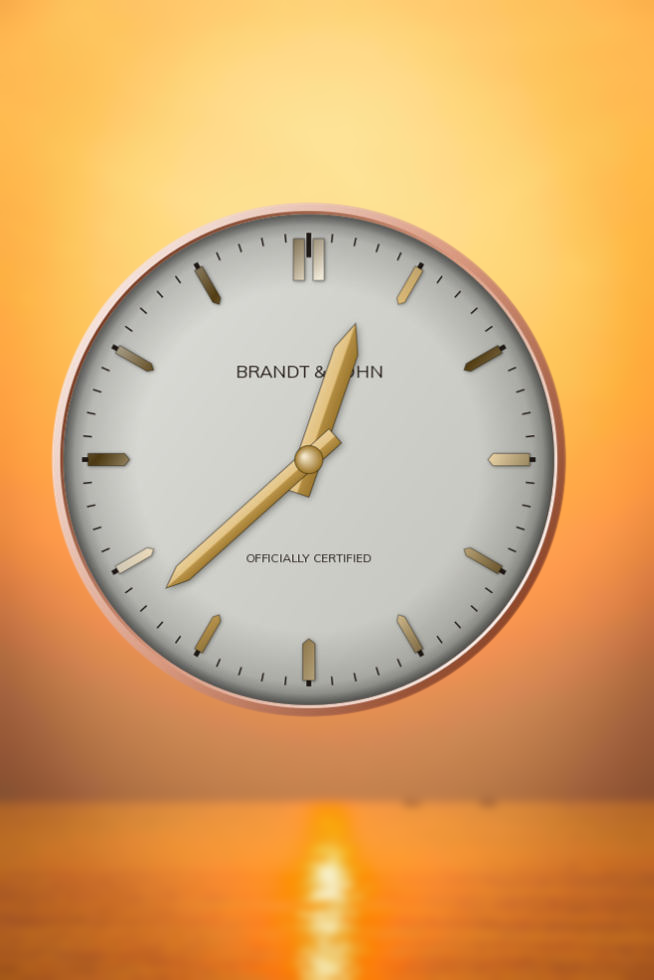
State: 12:38
